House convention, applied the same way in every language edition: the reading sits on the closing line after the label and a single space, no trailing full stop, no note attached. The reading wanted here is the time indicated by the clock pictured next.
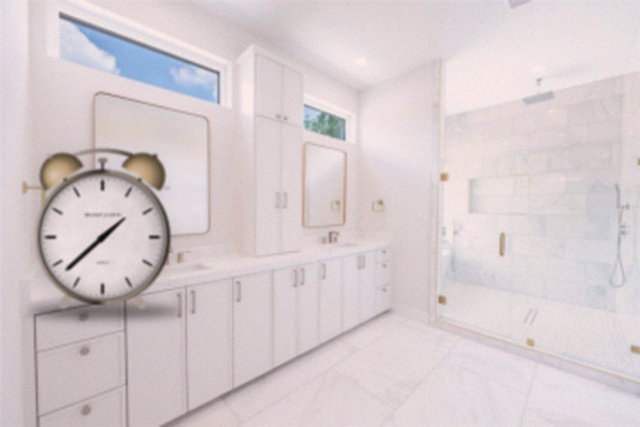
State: 1:38
